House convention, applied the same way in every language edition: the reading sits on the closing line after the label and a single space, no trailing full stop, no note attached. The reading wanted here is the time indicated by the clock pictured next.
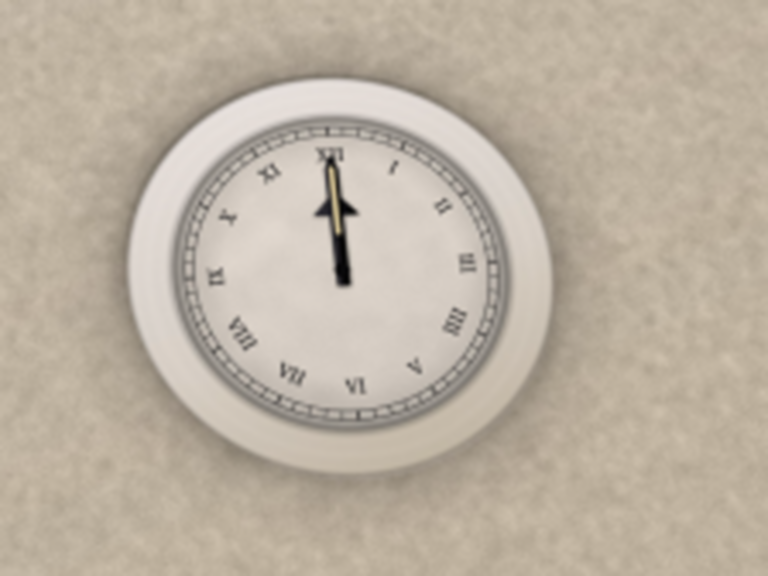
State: 12:00
